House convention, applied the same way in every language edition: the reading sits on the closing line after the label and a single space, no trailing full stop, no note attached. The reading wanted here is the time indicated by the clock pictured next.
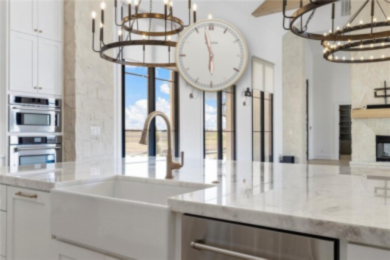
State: 5:58
